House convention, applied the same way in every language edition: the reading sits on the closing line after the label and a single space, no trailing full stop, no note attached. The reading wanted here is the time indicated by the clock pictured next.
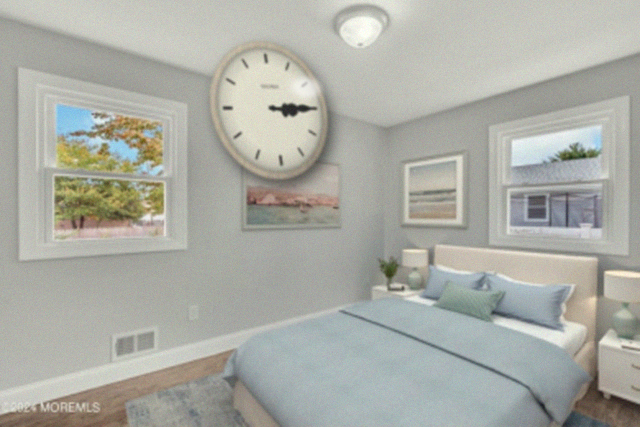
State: 3:15
